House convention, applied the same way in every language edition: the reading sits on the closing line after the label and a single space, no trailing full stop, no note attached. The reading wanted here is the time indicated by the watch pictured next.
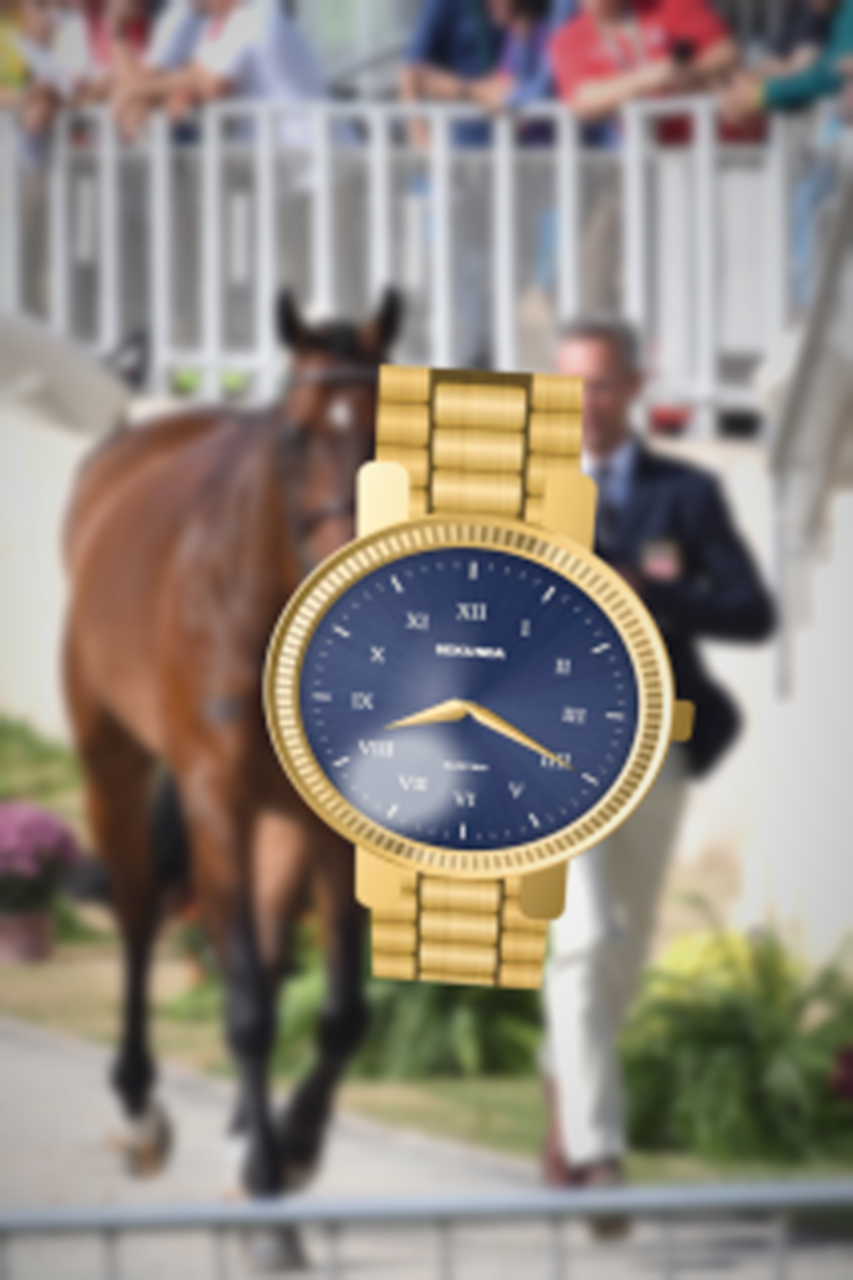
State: 8:20
